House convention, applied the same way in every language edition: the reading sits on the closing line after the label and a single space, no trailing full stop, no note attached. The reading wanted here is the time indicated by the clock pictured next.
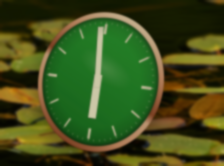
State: 5:59
